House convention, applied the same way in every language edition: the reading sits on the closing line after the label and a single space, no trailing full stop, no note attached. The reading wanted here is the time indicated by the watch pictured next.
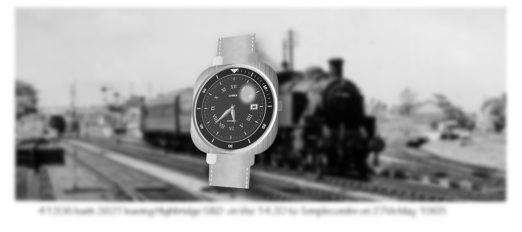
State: 5:38
